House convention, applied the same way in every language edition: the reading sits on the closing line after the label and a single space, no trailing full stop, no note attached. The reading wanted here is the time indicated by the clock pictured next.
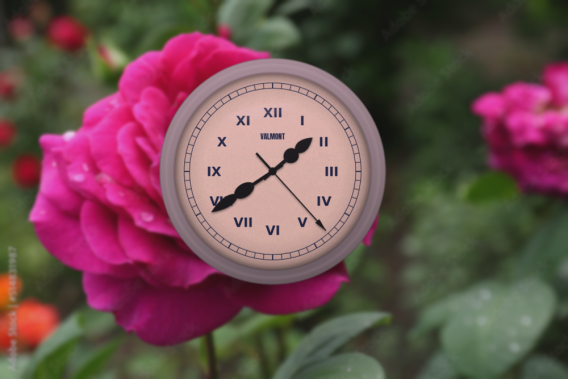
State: 1:39:23
